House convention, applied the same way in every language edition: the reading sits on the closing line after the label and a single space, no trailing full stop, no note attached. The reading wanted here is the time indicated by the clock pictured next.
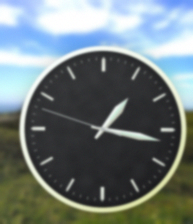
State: 1:16:48
